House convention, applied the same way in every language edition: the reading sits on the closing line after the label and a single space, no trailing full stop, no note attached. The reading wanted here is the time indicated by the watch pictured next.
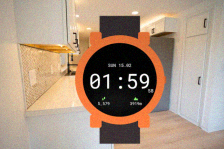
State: 1:59
